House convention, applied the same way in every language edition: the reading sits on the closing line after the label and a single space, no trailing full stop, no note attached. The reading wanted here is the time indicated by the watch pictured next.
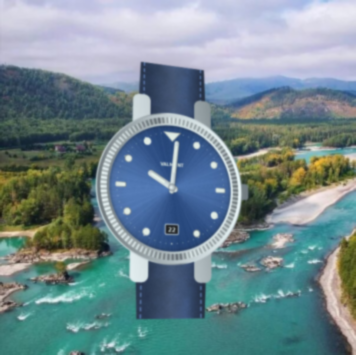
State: 10:01
